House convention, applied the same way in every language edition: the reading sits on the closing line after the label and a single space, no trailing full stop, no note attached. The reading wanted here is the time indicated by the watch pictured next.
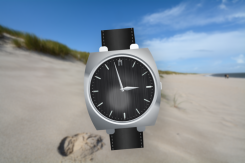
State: 2:58
